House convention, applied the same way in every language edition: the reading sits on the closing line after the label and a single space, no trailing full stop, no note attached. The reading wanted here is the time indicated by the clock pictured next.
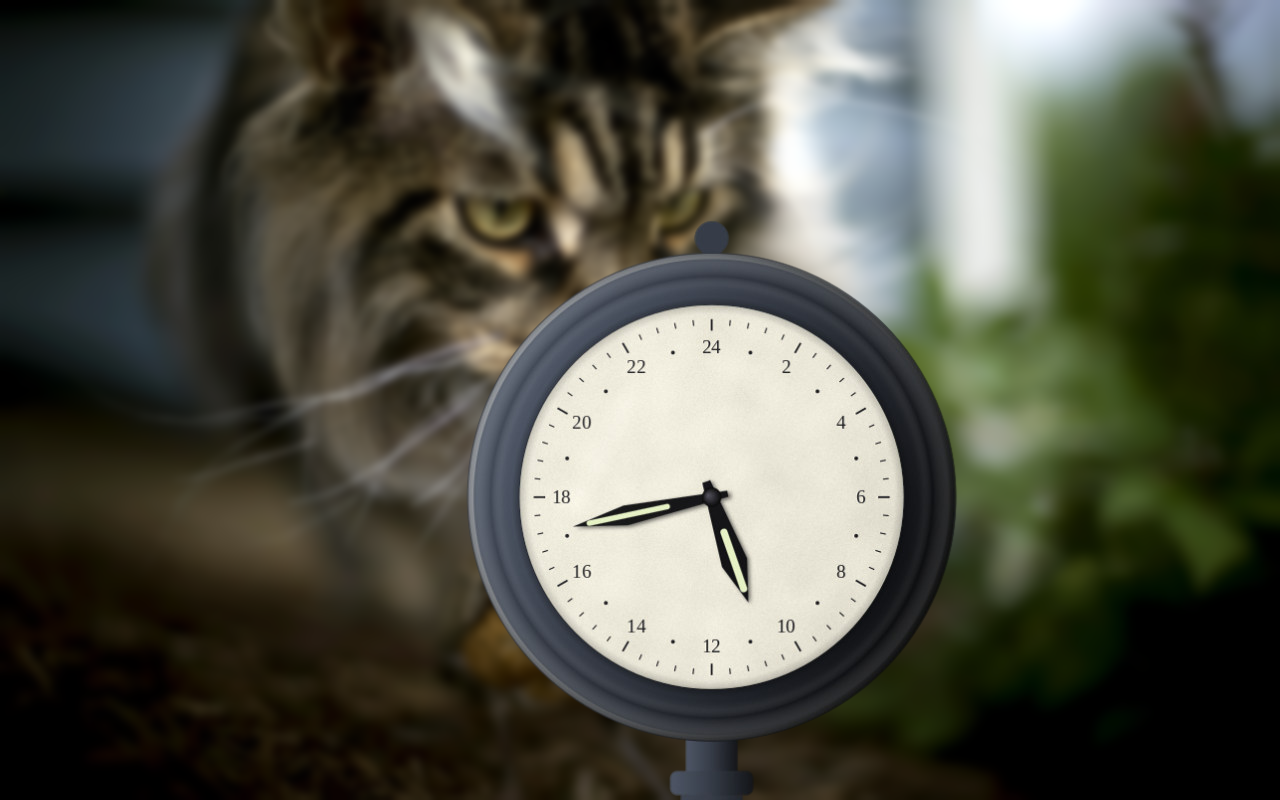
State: 10:43
